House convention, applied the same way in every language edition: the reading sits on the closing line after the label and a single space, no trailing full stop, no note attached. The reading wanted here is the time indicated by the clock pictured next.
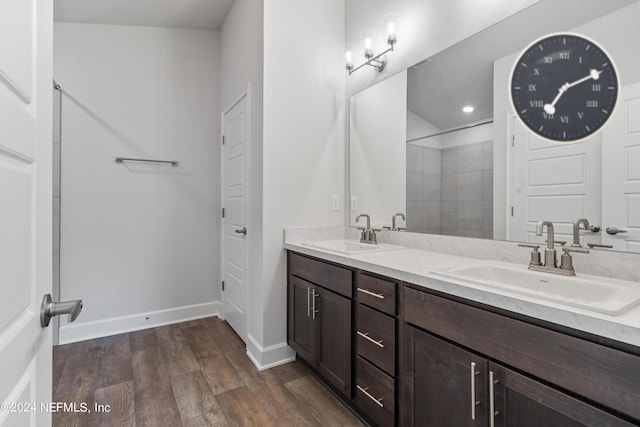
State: 7:11
